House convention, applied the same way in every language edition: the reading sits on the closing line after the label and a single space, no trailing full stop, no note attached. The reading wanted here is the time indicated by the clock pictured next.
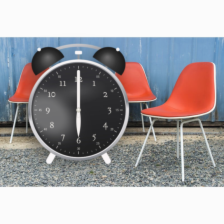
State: 6:00
